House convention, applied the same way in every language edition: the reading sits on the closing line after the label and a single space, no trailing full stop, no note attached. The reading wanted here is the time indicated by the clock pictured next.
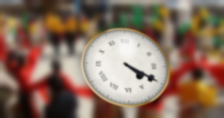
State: 4:20
